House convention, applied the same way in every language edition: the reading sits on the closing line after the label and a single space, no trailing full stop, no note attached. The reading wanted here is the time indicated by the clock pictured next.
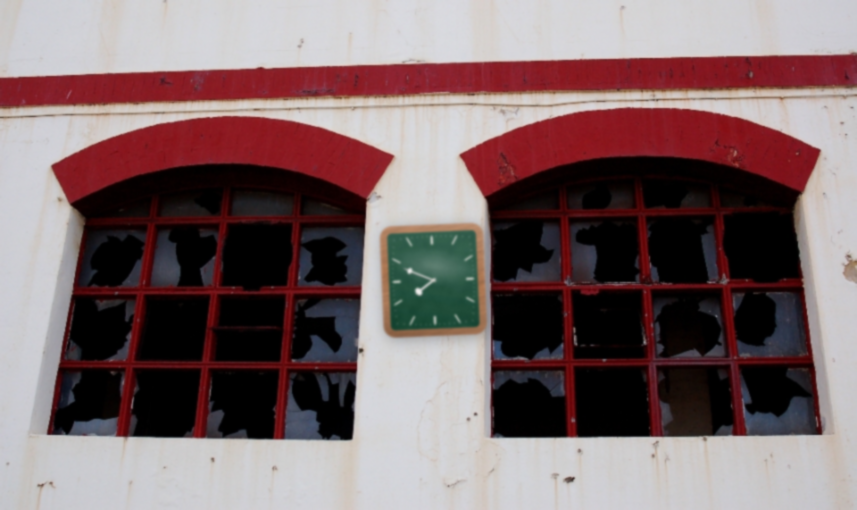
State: 7:49
